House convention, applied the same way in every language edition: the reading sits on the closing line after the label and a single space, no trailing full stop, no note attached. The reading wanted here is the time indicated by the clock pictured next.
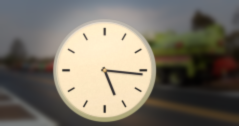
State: 5:16
